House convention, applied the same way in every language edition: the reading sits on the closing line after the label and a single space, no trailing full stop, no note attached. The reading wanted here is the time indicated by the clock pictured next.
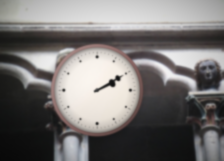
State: 2:10
